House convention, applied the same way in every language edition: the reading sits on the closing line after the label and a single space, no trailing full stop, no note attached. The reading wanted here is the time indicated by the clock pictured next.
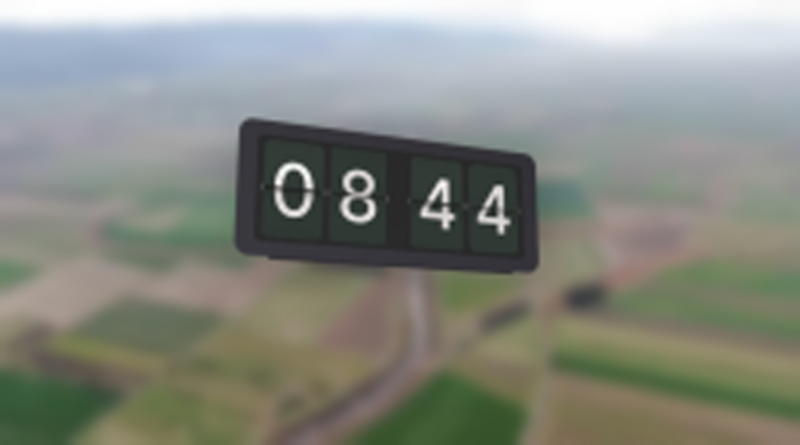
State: 8:44
